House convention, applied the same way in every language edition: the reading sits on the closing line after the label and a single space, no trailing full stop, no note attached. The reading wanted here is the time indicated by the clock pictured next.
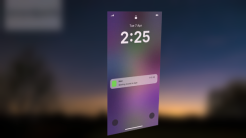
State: 2:25
